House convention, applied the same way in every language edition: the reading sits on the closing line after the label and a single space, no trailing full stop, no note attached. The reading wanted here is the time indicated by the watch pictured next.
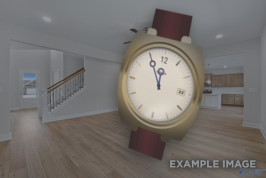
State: 11:55
